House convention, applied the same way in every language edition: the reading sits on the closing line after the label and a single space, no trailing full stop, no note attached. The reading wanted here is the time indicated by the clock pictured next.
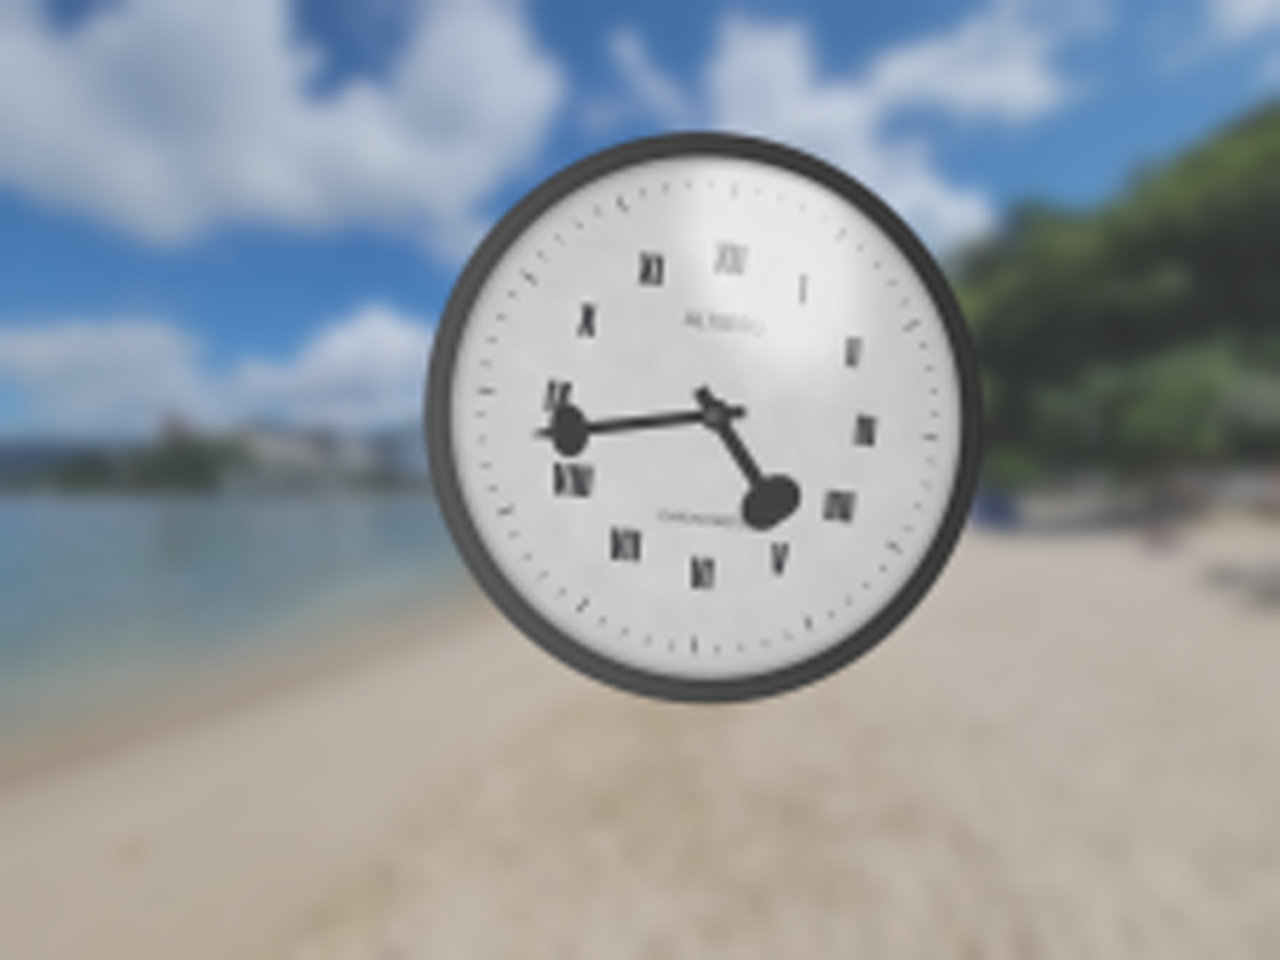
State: 4:43
